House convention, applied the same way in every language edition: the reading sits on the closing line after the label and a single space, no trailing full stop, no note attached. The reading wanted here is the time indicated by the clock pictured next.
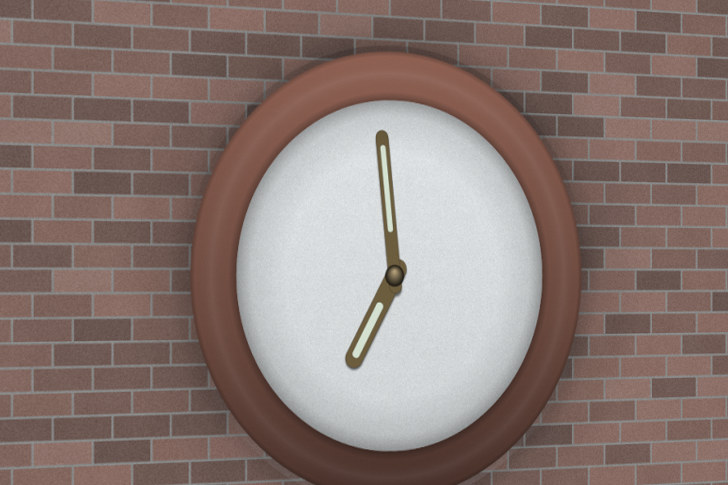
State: 6:59
